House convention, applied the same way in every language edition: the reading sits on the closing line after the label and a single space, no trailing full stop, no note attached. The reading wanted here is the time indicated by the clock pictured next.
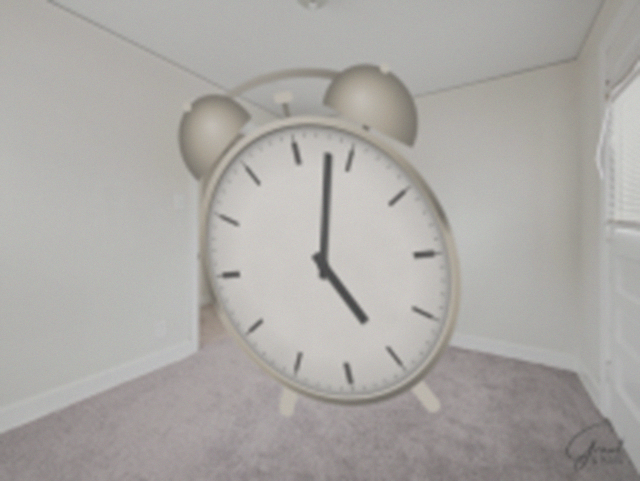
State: 5:03
